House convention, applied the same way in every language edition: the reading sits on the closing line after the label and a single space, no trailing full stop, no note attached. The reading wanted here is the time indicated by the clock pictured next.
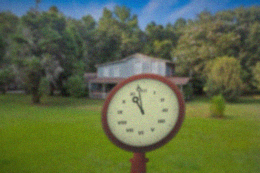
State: 10:58
